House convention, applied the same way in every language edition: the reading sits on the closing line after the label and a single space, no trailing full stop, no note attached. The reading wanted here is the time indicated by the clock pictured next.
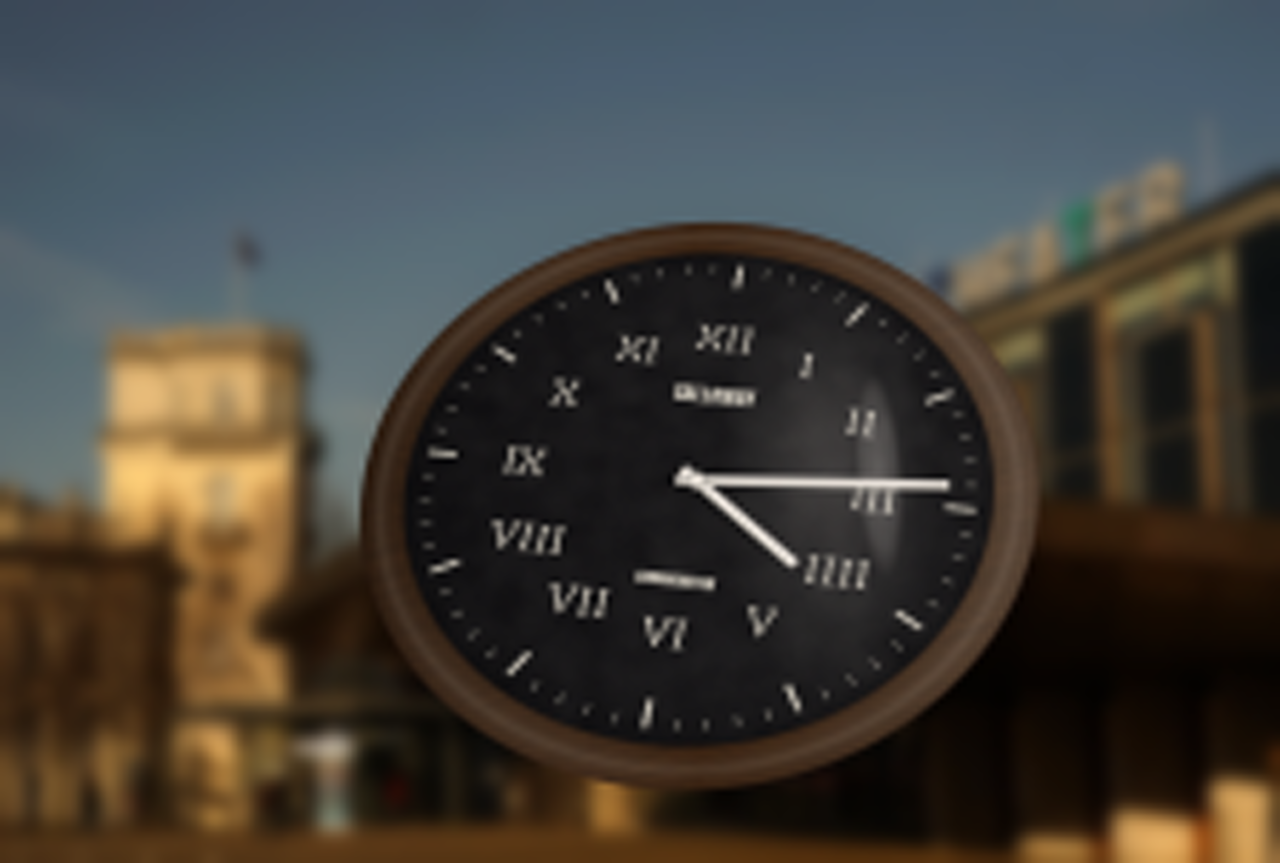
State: 4:14
